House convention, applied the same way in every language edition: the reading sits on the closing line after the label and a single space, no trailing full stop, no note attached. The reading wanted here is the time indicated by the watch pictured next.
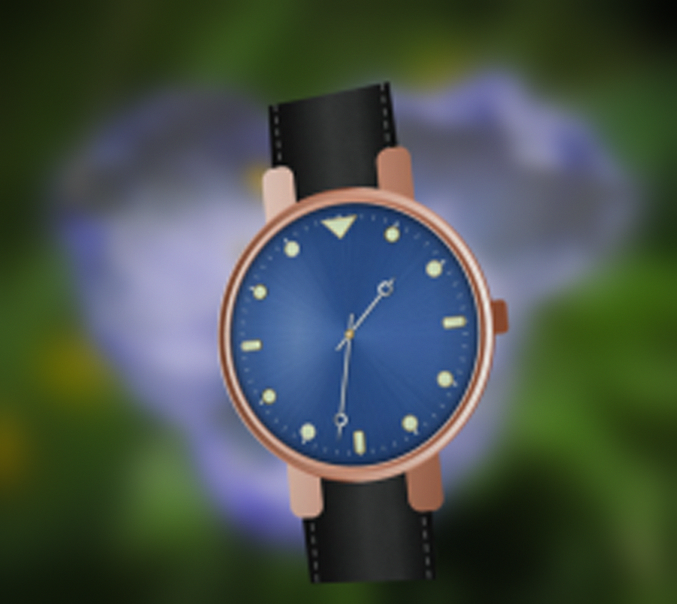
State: 1:32
